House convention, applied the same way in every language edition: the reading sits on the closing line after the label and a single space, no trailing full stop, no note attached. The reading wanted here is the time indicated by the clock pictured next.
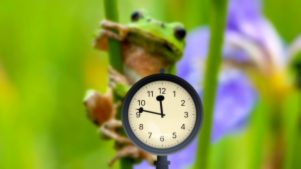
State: 11:47
